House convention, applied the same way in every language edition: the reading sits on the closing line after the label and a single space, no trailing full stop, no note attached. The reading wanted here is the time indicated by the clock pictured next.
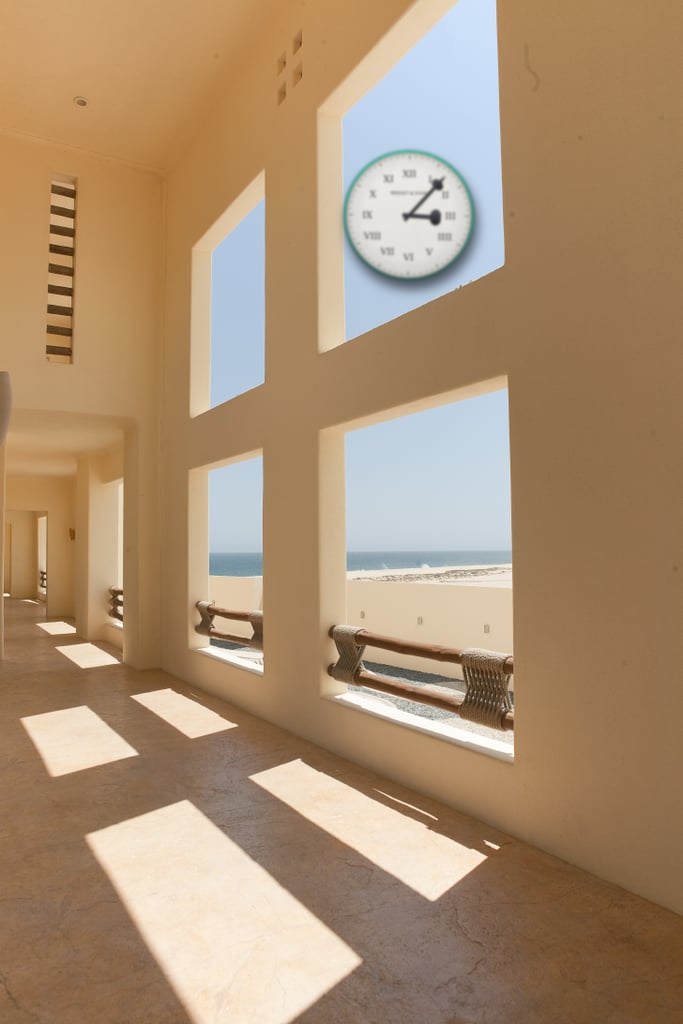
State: 3:07
